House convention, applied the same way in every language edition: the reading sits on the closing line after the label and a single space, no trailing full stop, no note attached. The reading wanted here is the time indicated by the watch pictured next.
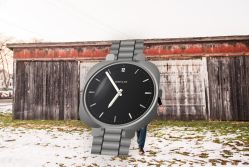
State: 6:54
